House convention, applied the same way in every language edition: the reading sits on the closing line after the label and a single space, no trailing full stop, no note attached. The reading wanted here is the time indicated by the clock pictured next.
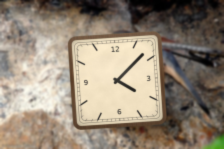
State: 4:08
